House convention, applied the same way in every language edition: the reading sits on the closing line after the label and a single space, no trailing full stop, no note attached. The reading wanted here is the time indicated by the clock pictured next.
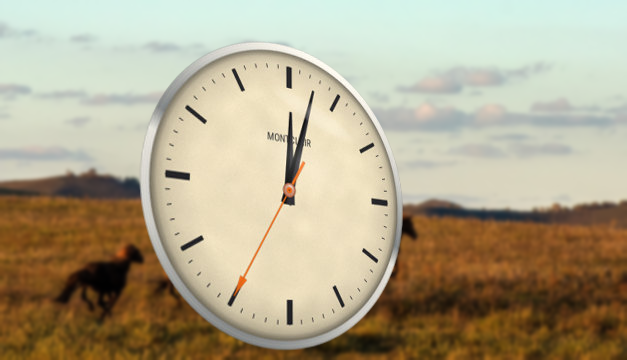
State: 12:02:35
